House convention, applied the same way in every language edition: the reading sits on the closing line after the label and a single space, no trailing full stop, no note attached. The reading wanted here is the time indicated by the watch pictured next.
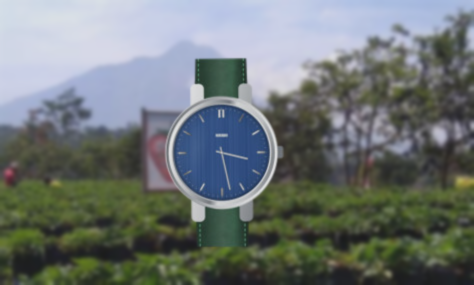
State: 3:28
